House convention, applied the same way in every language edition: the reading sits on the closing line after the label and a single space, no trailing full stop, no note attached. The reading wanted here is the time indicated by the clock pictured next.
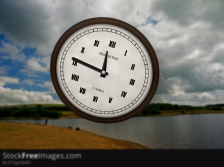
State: 11:46
